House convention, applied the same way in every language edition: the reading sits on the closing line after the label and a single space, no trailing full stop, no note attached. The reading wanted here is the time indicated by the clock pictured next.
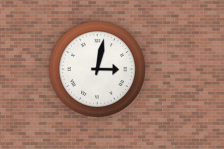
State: 3:02
